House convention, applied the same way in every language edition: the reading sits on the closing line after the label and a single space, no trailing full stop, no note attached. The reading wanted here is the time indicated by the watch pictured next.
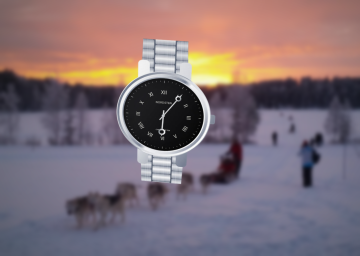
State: 6:06
